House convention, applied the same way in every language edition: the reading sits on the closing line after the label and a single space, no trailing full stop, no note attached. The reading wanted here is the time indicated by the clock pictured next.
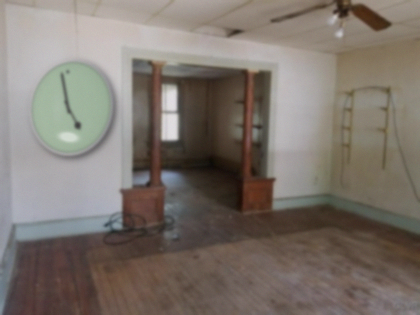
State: 4:58
